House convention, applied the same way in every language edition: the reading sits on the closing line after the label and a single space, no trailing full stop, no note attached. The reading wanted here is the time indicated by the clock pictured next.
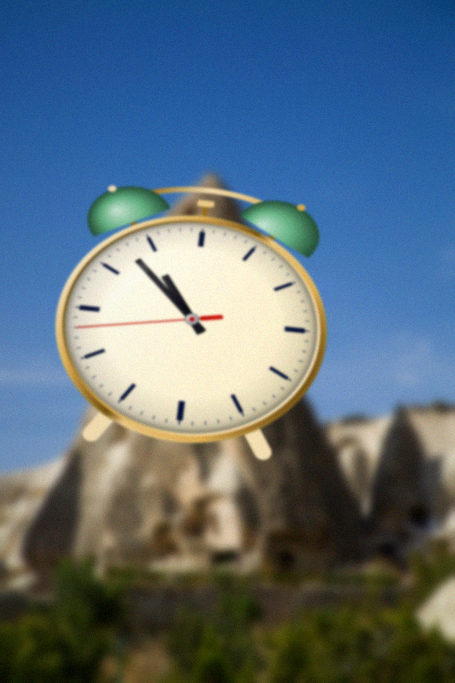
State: 10:52:43
